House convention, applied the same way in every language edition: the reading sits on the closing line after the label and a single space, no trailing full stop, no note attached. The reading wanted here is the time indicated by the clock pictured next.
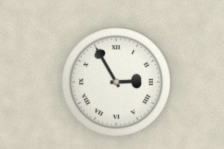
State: 2:55
